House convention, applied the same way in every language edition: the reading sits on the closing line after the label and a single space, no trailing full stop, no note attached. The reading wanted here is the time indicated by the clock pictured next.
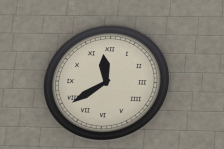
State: 11:39
